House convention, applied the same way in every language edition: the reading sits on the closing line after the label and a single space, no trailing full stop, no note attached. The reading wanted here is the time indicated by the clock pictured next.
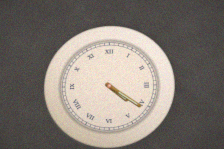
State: 4:21
